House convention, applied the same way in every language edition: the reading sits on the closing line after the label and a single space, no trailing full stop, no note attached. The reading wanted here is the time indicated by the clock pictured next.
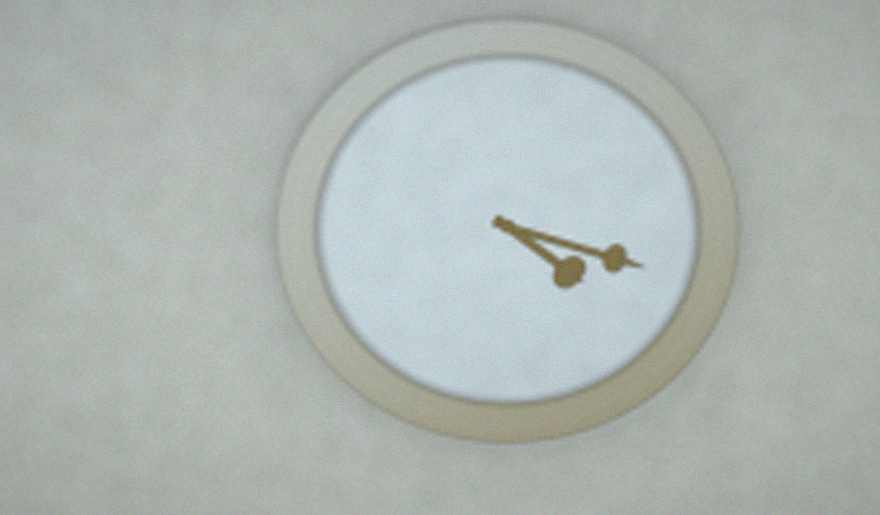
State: 4:18
